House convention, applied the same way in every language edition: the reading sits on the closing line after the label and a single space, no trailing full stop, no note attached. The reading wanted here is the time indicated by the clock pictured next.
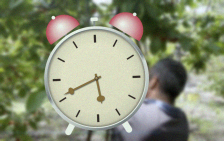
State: 5:41
